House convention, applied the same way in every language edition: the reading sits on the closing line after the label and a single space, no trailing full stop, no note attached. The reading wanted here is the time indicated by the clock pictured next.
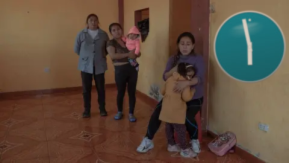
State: 5:58
